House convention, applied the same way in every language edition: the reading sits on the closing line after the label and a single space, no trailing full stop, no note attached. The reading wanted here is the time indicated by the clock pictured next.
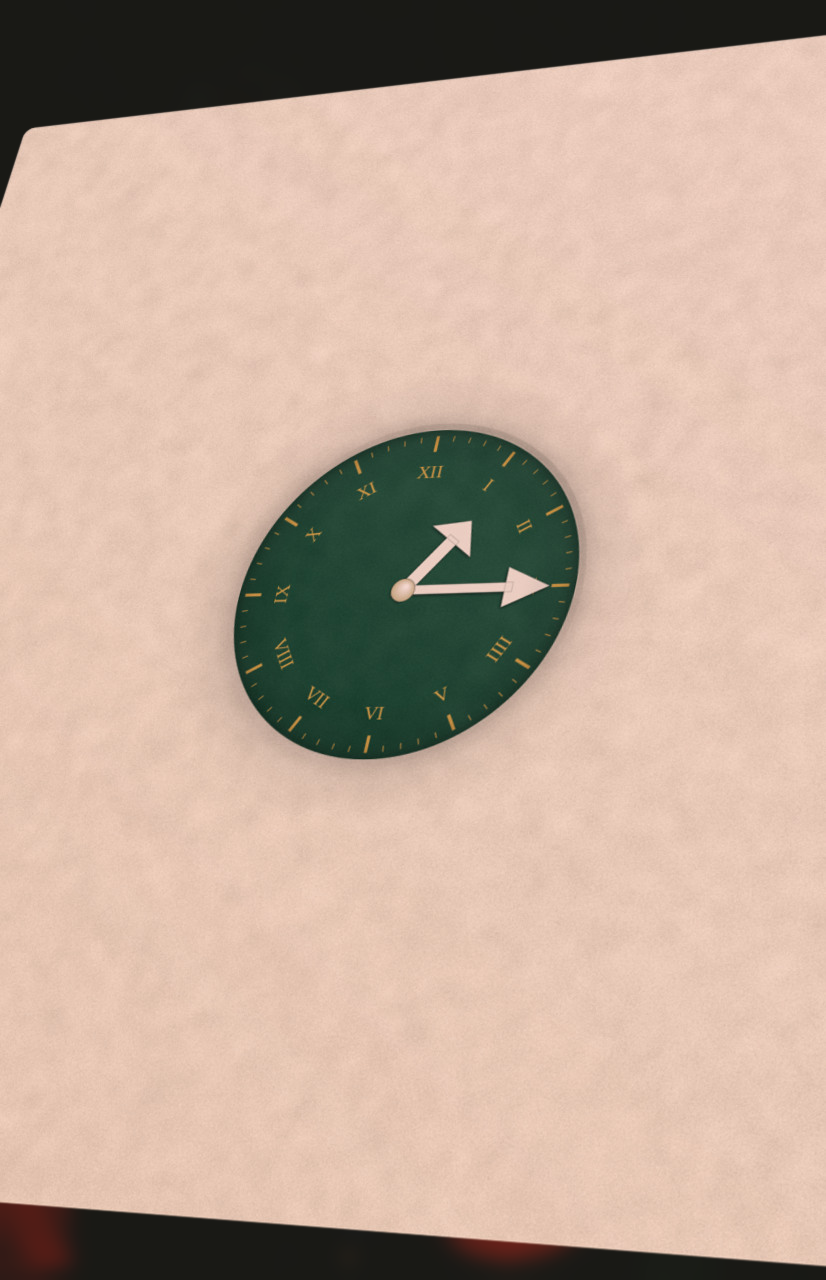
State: 1:15
